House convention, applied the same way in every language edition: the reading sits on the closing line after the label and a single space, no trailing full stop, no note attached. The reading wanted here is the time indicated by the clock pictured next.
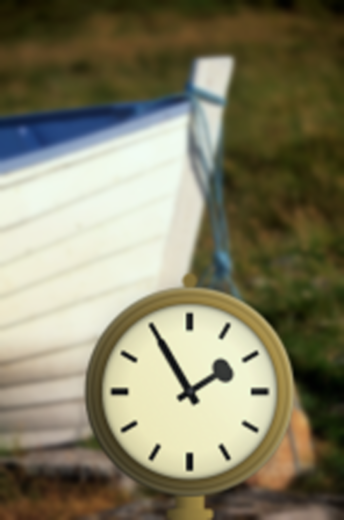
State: 1:55
